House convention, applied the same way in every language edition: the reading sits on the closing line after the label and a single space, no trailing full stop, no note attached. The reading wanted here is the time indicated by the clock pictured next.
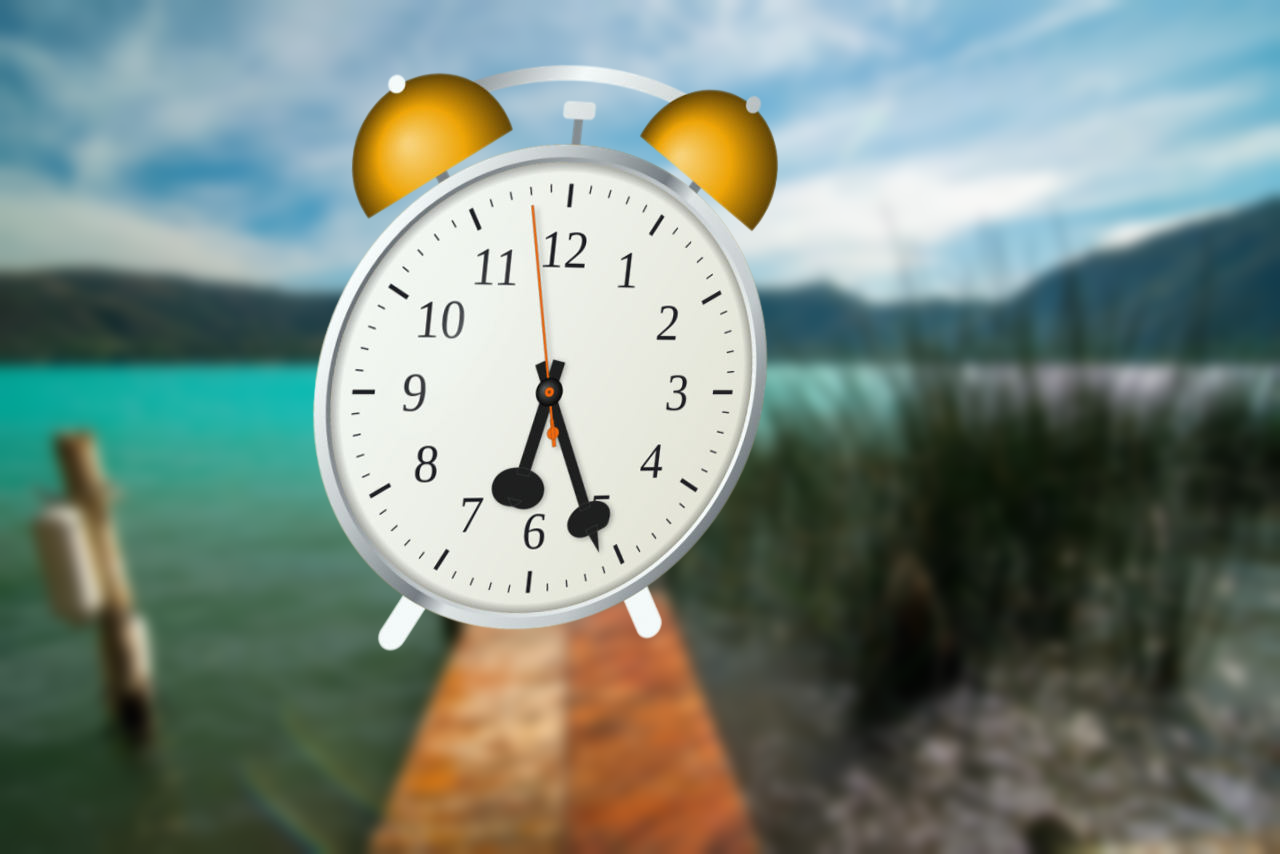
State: 6:25:58
